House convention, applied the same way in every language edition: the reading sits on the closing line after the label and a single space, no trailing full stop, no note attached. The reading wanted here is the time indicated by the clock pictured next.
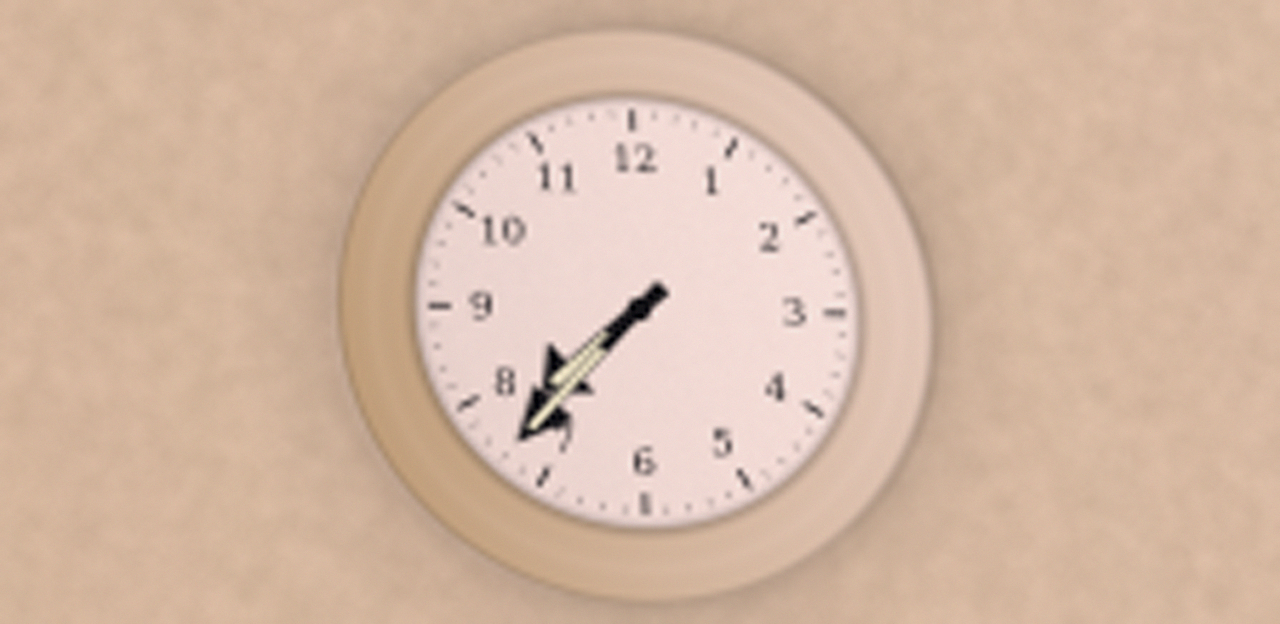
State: 7:37
